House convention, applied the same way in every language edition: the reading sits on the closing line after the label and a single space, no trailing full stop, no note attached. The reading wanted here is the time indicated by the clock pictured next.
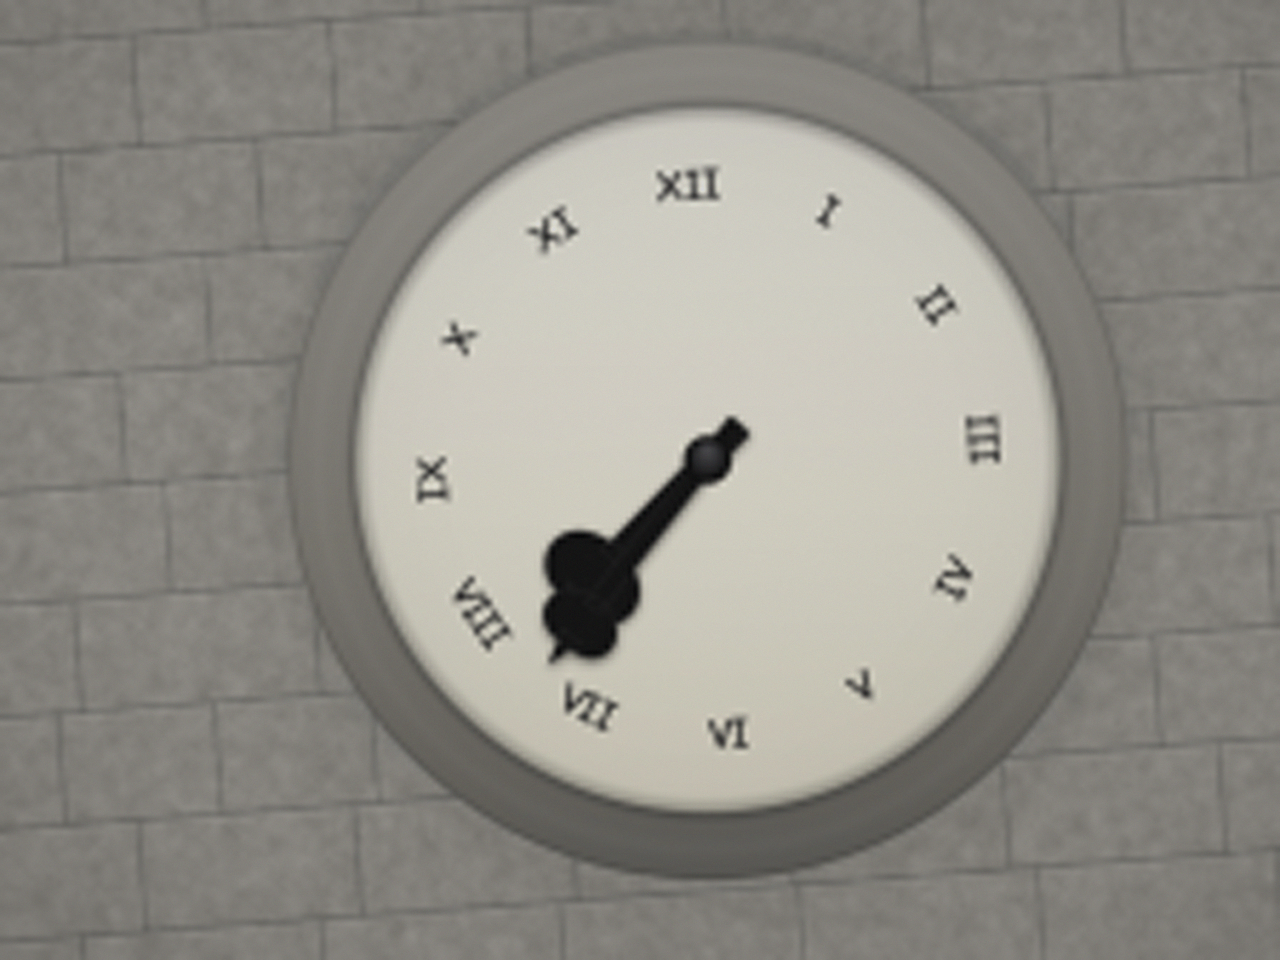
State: 7:37
